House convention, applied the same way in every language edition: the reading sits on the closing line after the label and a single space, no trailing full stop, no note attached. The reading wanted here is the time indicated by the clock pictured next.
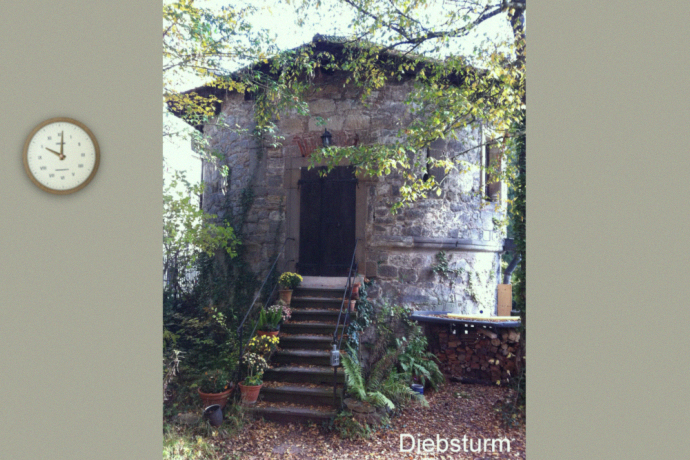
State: 10:01
